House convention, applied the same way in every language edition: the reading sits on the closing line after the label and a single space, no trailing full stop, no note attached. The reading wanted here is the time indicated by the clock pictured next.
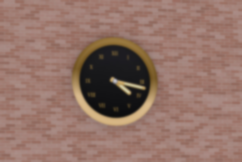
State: 4:17
